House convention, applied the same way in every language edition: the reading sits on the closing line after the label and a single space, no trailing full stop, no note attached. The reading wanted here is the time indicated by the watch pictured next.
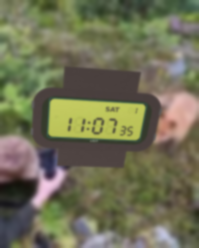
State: 11:07
